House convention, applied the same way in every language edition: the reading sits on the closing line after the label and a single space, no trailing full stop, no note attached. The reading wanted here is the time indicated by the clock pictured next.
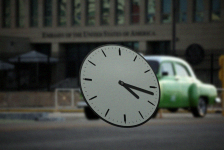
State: 4:17
